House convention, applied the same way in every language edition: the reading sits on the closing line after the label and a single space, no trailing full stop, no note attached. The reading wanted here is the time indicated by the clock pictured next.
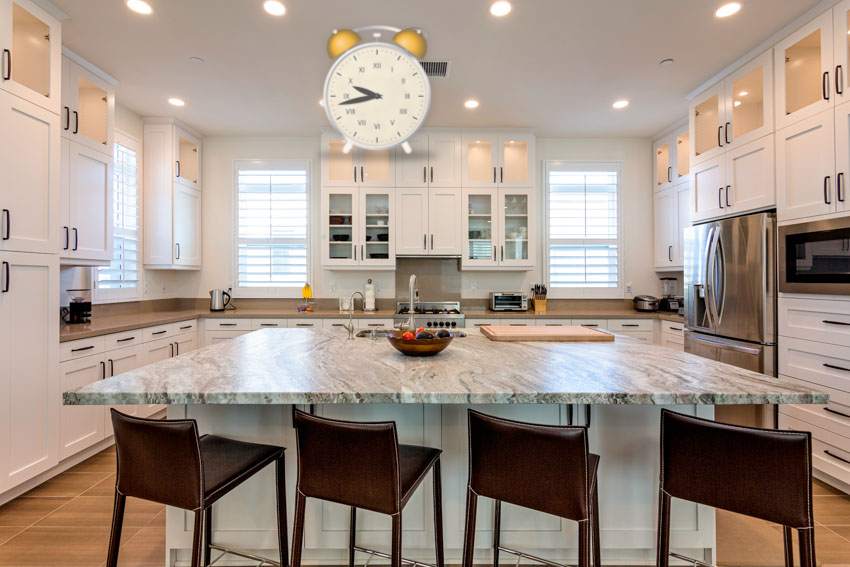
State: 9:43
